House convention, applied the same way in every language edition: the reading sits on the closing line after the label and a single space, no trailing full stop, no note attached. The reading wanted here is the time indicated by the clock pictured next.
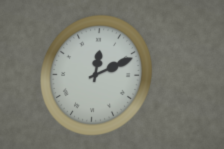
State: 12:11
